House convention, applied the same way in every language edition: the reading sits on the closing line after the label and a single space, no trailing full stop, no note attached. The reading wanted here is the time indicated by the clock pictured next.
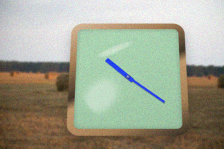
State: 10:21
